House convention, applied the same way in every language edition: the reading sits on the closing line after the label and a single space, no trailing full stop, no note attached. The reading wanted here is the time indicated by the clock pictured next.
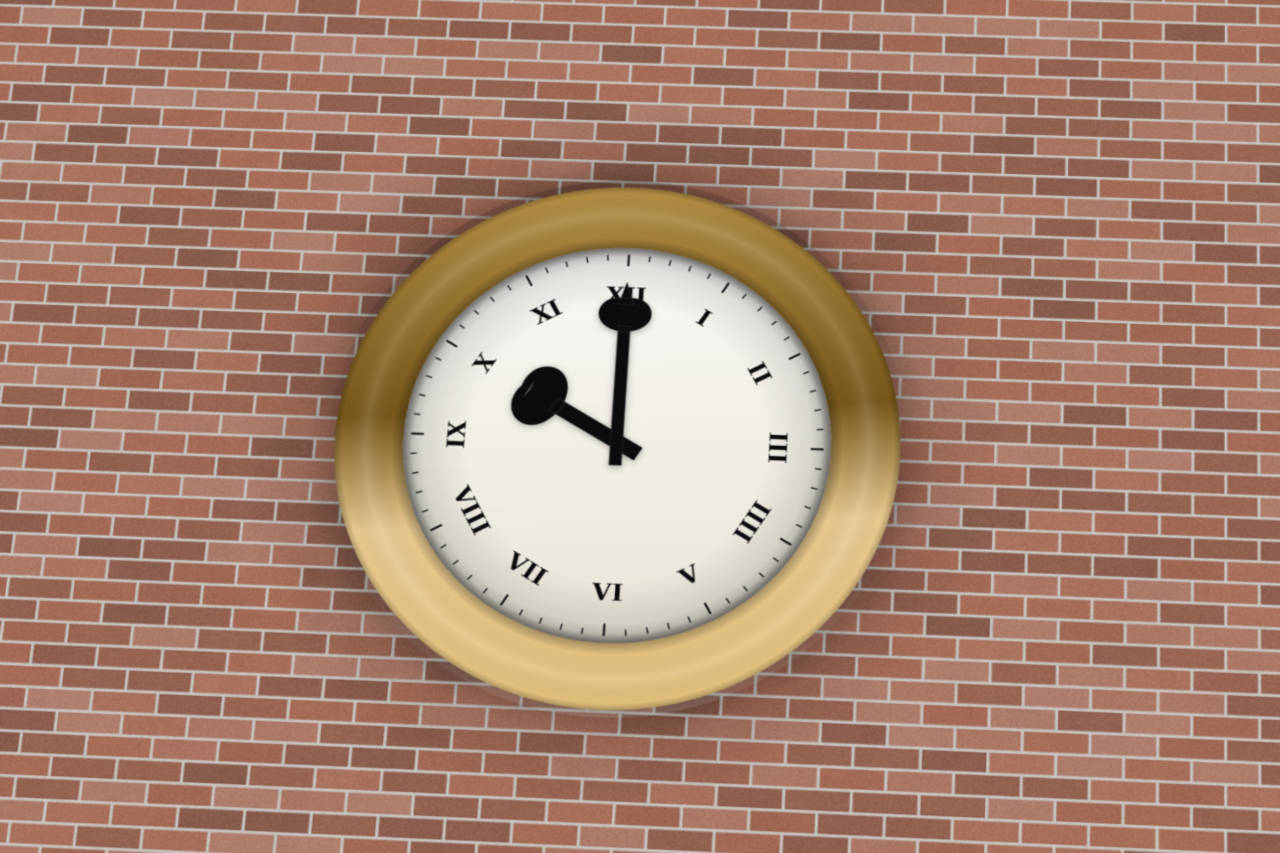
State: 10:00
